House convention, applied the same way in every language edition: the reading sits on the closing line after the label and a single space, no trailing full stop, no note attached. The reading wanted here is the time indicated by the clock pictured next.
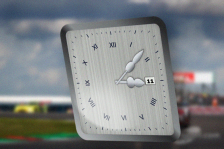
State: 3:08
